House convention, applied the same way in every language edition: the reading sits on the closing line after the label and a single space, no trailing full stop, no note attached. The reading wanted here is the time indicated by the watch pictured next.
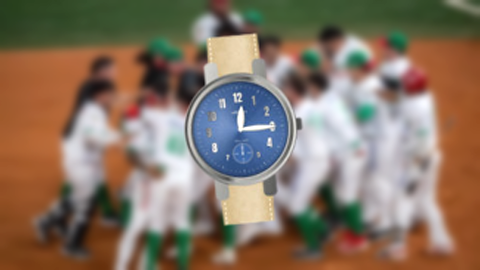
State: 12:15
